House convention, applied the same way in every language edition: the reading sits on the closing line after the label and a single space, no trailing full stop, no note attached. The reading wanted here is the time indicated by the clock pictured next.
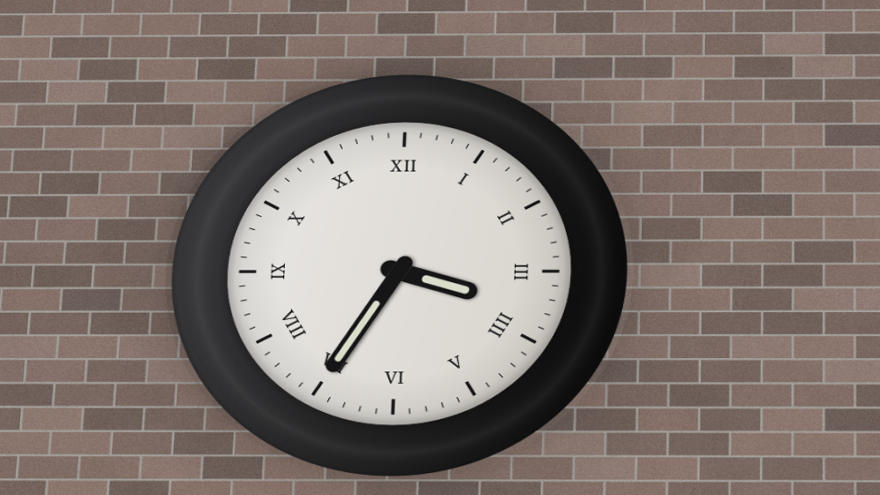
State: 3:35
